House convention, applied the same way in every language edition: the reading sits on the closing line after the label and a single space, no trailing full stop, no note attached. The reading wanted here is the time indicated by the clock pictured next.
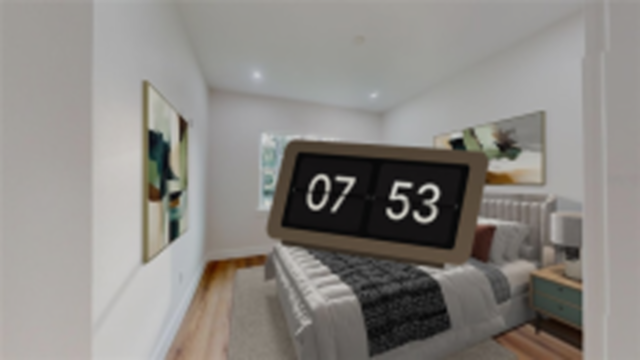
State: 7:53
